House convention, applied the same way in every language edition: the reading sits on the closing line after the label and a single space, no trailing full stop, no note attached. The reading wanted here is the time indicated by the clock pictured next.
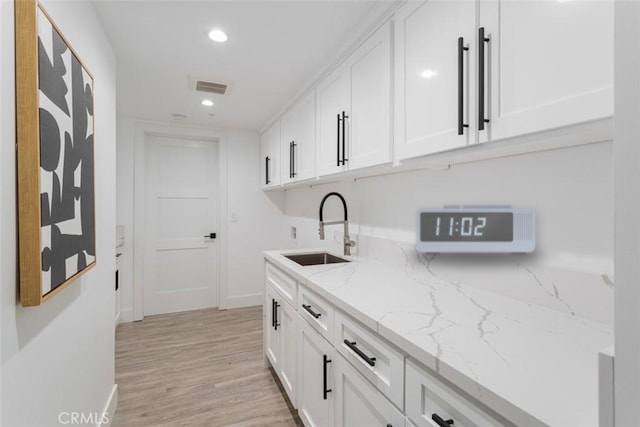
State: 11:02
